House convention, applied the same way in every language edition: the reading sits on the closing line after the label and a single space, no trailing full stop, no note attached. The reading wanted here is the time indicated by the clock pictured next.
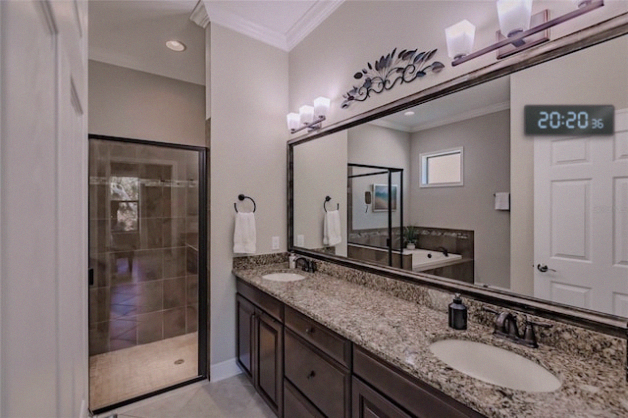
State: 20:20:36
